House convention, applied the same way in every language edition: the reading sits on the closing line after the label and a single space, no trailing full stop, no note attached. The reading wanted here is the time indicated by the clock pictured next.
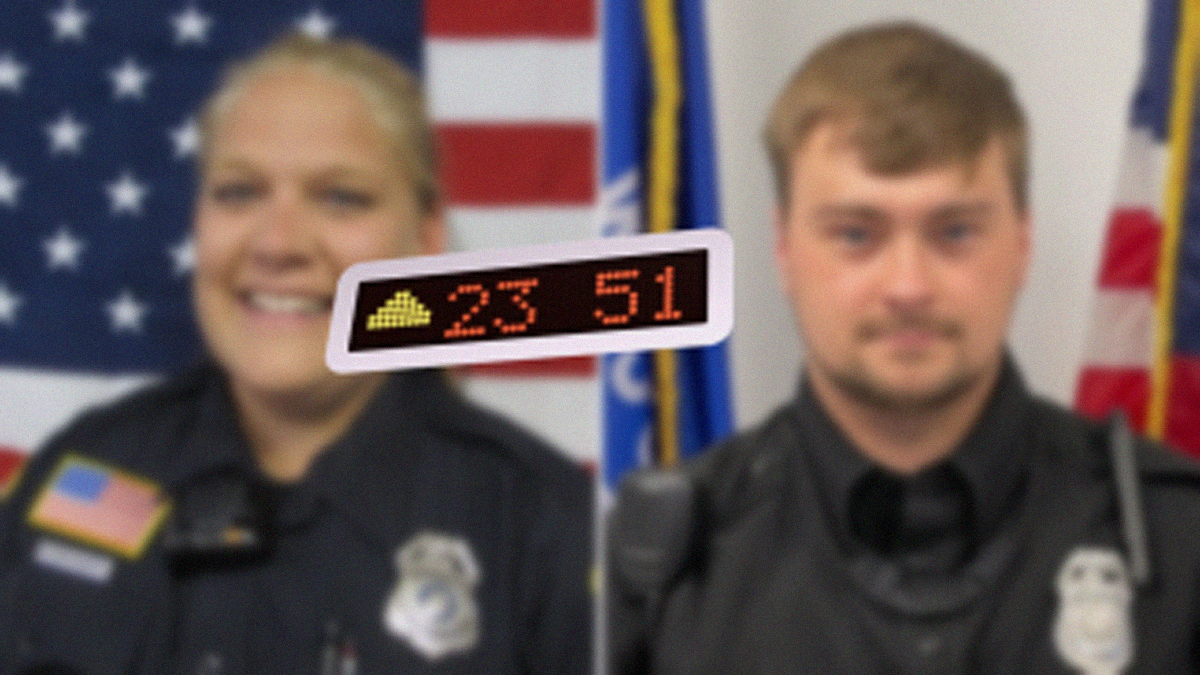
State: 23:51
